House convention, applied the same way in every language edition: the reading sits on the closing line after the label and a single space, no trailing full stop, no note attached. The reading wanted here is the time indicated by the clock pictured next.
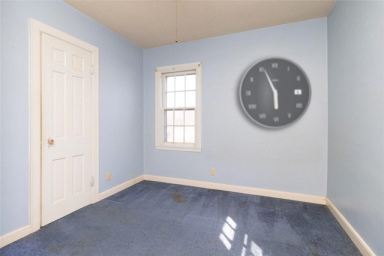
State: 5:56
